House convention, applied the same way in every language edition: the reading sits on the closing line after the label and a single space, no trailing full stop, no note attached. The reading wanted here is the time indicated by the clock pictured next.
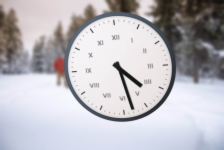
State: 4:28
